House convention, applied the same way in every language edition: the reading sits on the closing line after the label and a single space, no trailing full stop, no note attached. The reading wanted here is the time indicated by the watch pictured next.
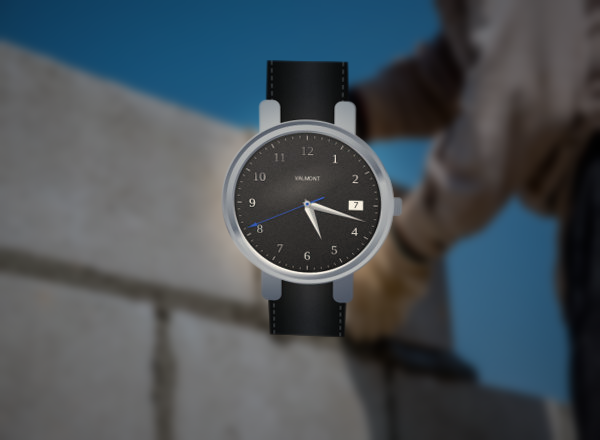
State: 5:17:41
